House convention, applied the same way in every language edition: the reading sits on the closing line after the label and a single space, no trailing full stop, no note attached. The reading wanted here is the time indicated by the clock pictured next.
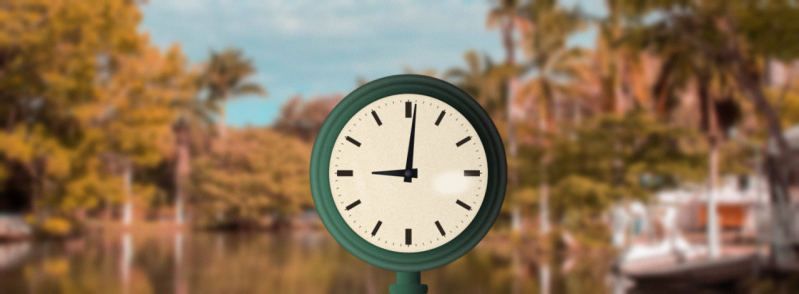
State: 9:01
